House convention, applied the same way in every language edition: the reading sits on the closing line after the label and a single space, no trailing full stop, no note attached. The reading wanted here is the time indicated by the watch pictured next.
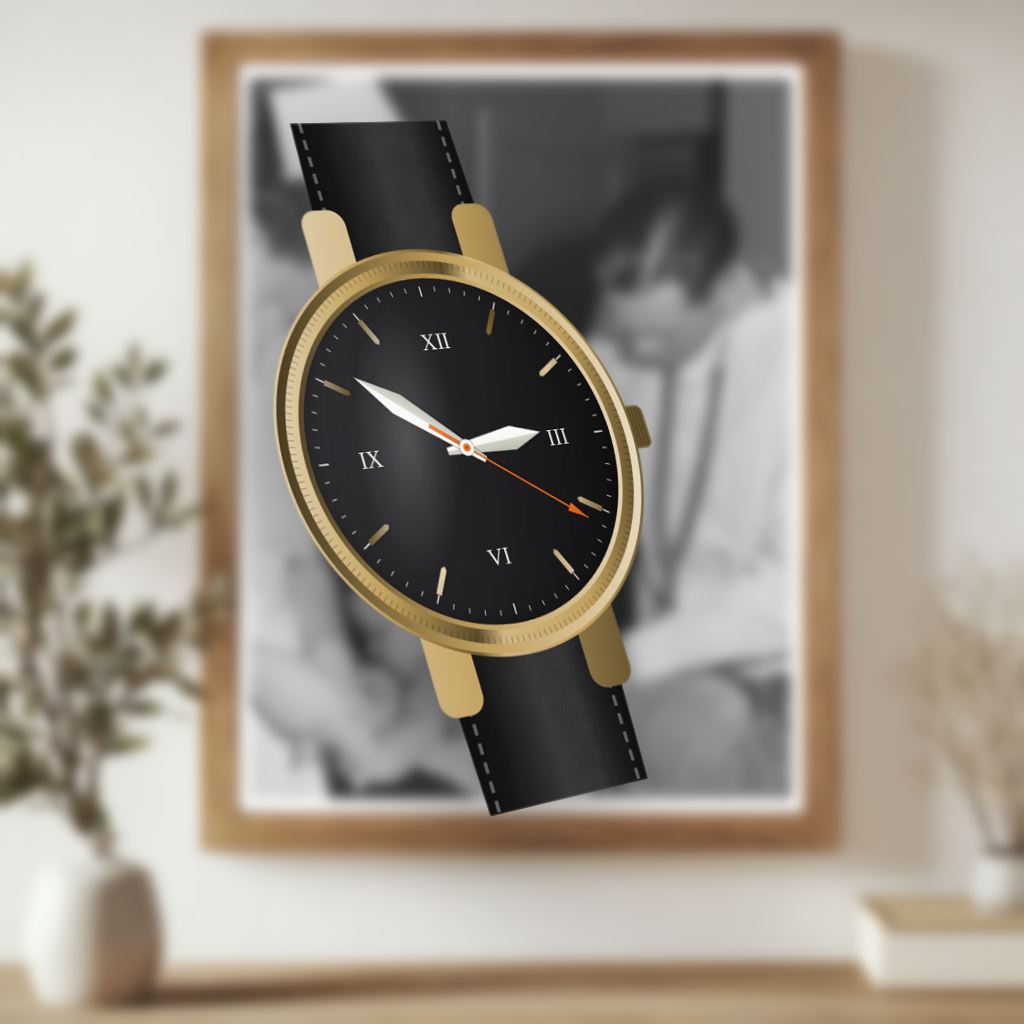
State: 2:51:21
